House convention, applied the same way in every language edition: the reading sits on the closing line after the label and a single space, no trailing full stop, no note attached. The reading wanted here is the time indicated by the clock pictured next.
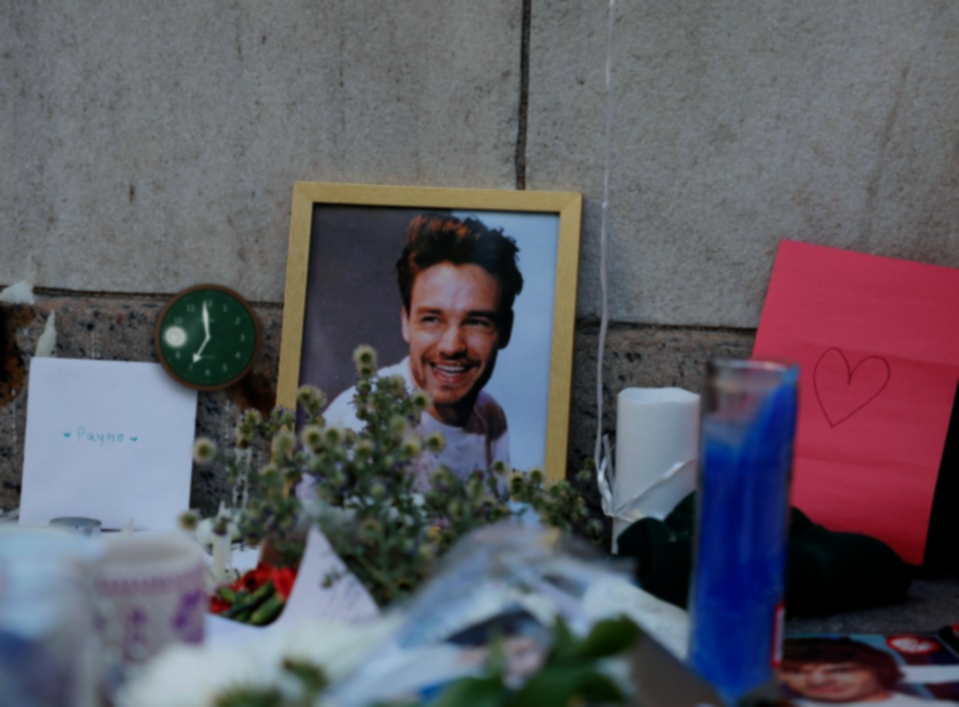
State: 6:59
